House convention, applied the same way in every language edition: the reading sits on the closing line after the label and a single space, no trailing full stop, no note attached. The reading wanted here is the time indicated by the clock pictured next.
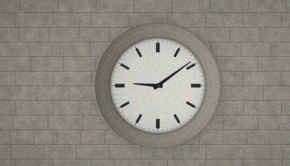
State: 9:09
